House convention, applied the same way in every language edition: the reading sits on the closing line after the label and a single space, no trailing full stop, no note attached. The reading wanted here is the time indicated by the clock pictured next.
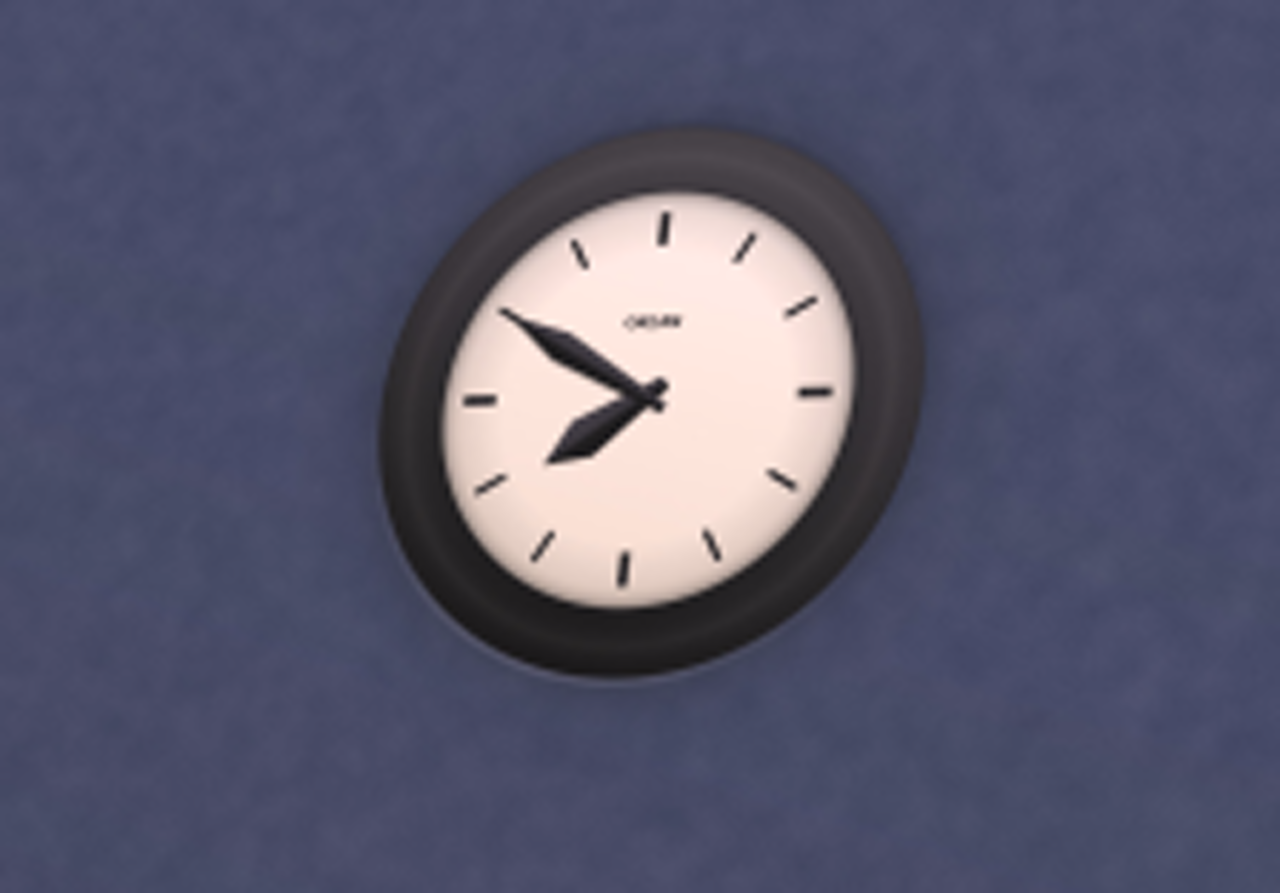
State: 7:50
